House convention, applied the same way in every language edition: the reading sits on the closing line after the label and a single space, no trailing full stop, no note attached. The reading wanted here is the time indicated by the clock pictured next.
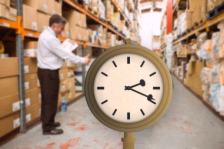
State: 2:19
